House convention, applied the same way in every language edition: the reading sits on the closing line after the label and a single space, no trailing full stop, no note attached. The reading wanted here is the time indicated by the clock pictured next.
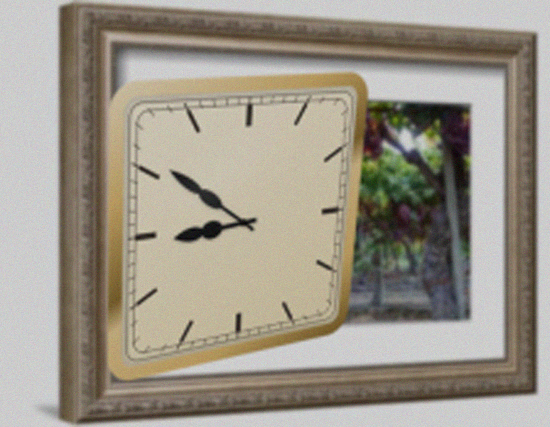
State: 8:51
